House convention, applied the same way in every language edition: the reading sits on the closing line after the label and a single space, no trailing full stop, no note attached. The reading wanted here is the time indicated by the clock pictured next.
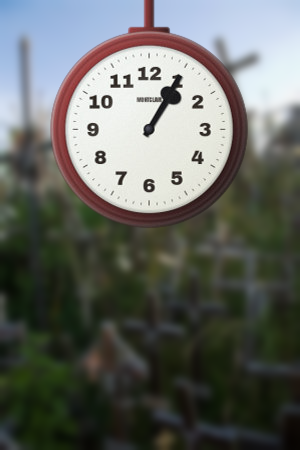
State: 1:05
